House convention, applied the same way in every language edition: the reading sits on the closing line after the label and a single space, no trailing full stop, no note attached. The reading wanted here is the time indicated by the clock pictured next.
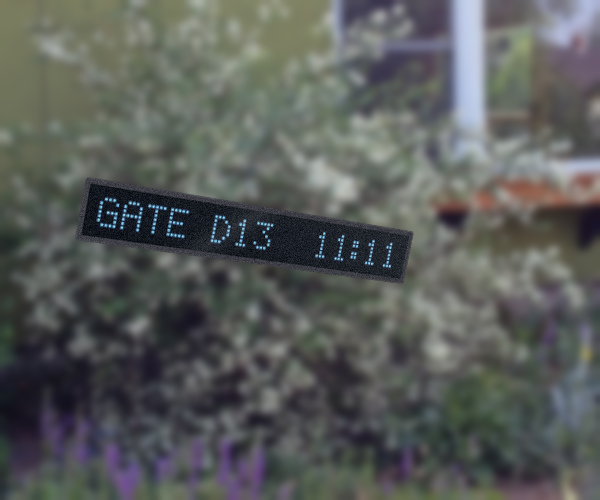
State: 11:11
